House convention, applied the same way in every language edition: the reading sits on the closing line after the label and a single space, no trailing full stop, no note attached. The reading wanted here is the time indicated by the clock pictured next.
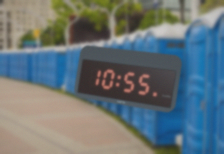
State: 10:55
